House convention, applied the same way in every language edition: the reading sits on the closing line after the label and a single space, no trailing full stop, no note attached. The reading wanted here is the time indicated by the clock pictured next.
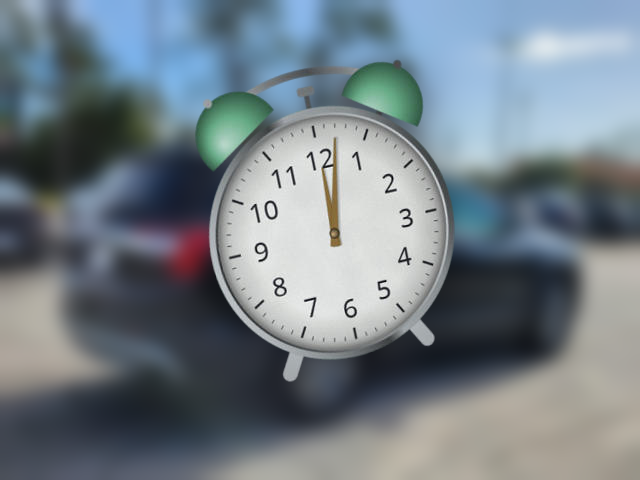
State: 12:02
